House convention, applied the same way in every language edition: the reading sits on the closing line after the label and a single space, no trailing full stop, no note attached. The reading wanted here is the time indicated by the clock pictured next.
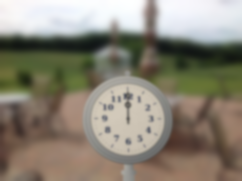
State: 12:00
